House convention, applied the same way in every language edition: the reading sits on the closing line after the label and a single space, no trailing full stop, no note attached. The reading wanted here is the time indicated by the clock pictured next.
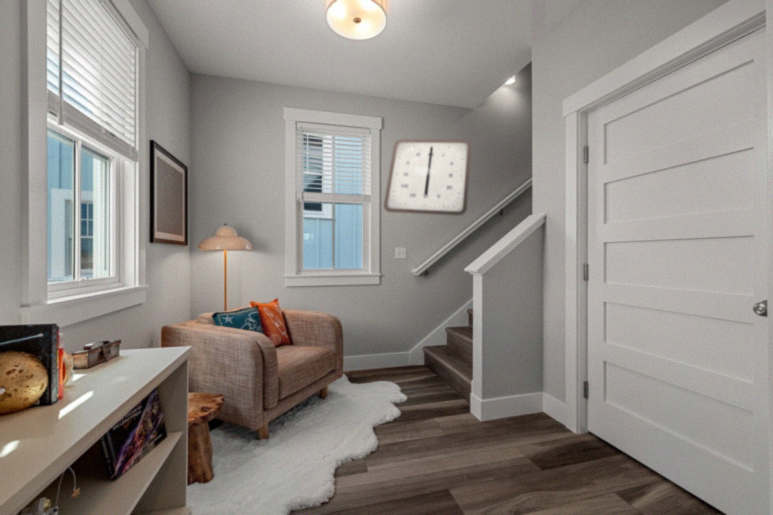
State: 6:00
